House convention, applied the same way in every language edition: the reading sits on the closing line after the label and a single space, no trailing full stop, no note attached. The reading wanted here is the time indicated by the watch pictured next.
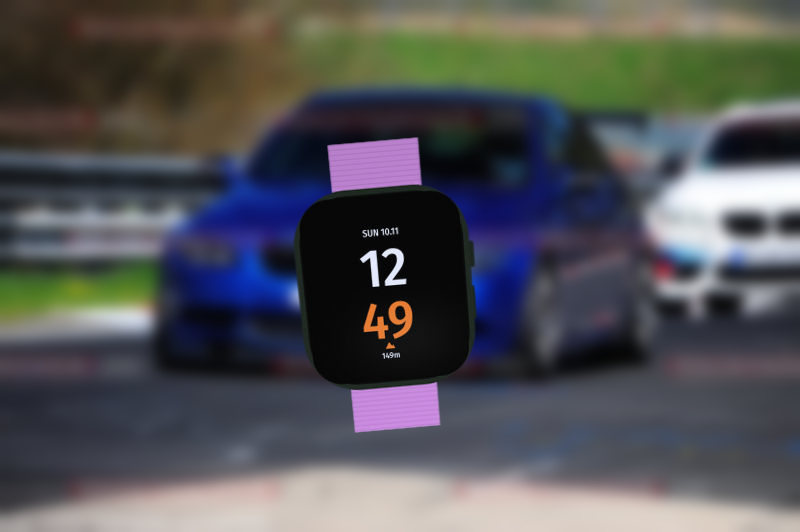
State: 12:49
